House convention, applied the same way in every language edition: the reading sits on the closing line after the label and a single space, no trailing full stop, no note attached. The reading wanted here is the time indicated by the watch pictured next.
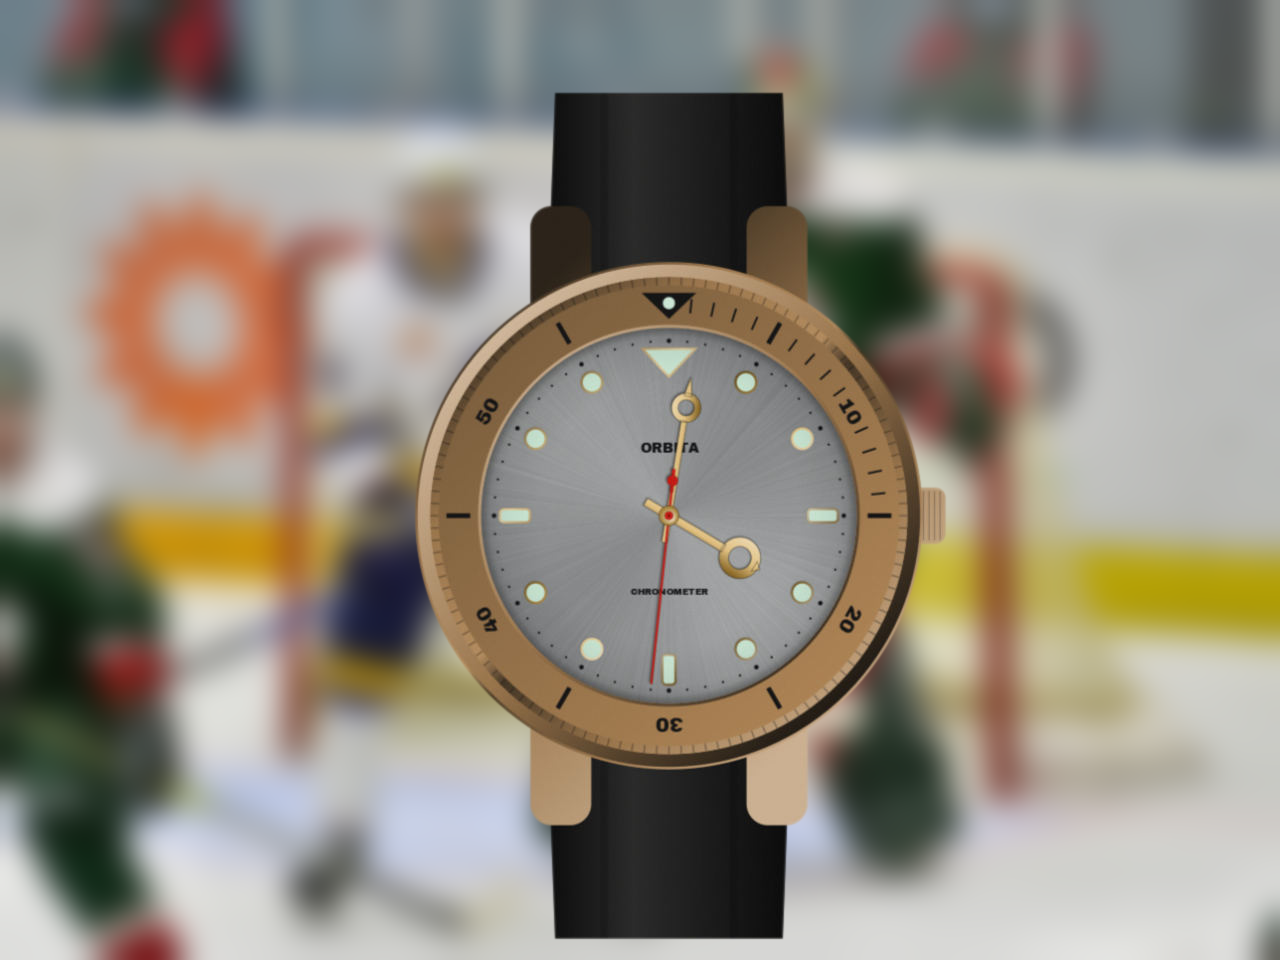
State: 4:01:31
